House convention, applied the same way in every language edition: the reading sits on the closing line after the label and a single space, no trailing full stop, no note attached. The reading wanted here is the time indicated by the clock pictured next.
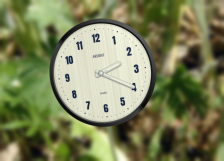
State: 2:20
